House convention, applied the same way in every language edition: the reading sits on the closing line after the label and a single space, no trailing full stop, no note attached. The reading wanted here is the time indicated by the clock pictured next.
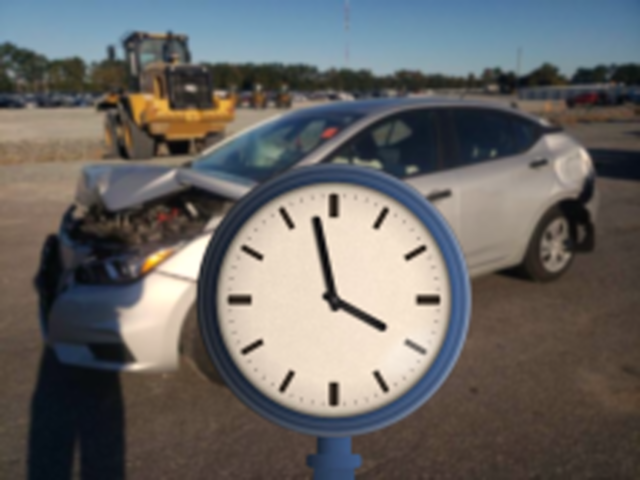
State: 3:58
